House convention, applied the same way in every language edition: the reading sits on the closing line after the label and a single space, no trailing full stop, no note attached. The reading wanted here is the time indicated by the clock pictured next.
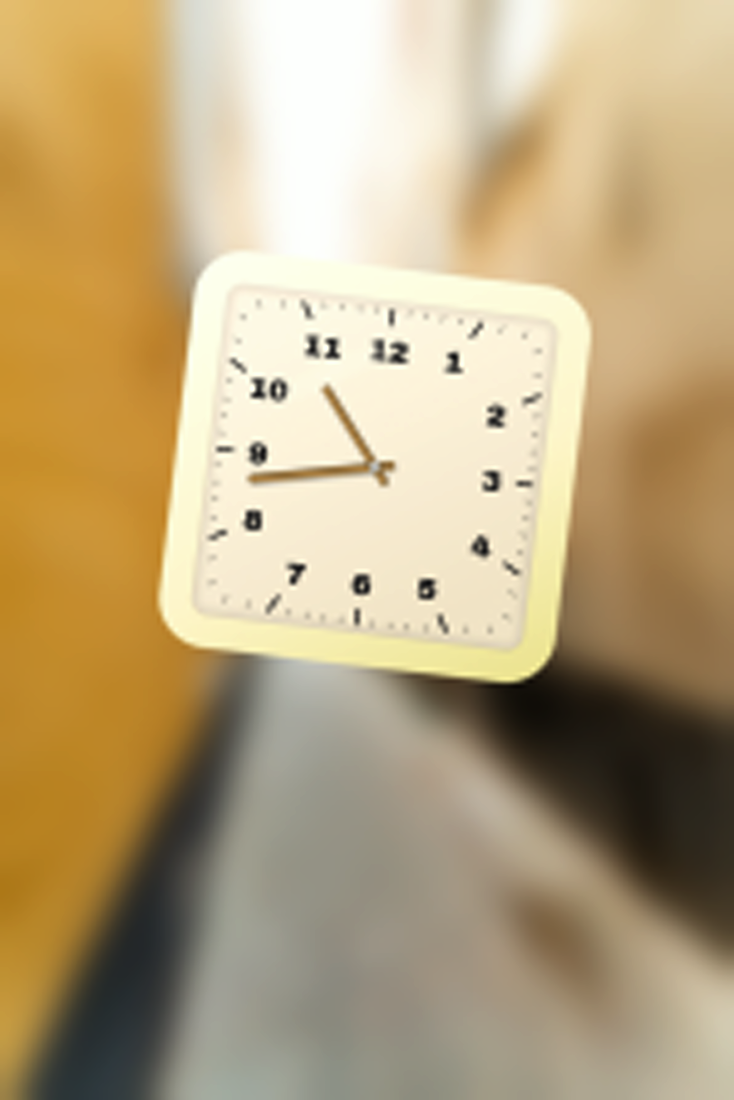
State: 10:43
